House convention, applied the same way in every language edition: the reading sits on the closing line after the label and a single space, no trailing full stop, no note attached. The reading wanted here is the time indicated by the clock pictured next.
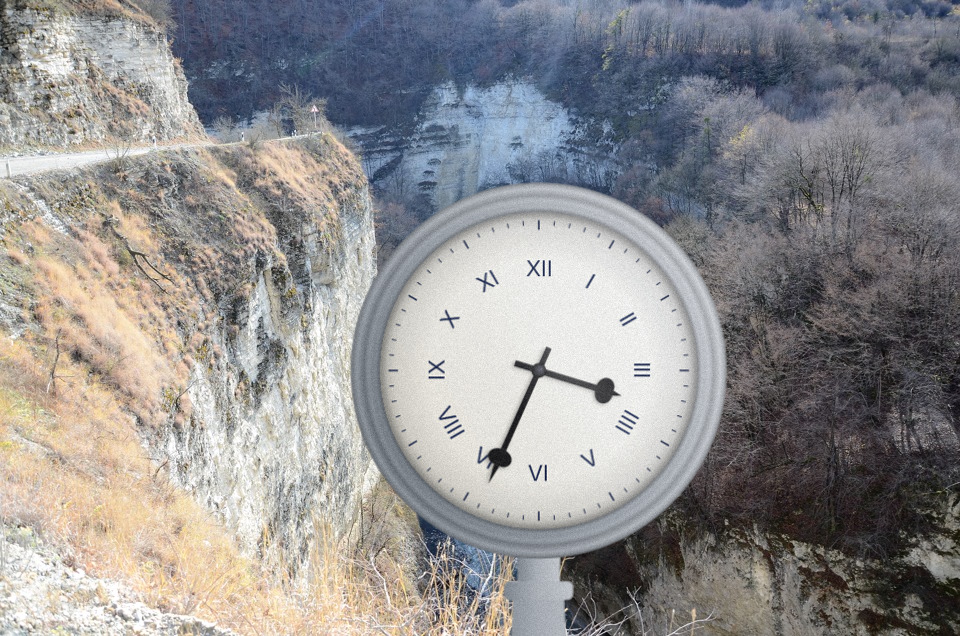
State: 3:34
